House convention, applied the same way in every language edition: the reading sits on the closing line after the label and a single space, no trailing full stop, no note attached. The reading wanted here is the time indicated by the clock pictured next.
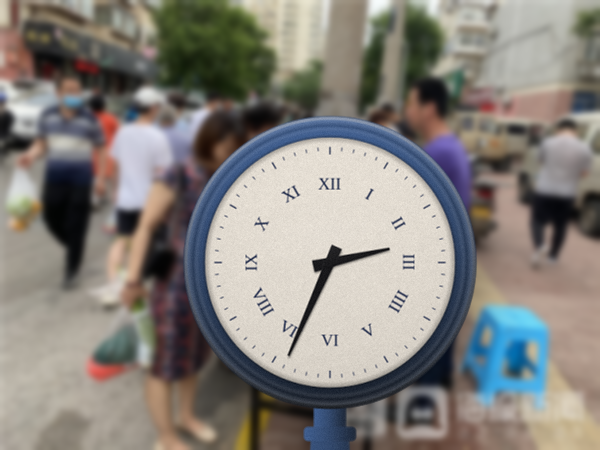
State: 2:34
